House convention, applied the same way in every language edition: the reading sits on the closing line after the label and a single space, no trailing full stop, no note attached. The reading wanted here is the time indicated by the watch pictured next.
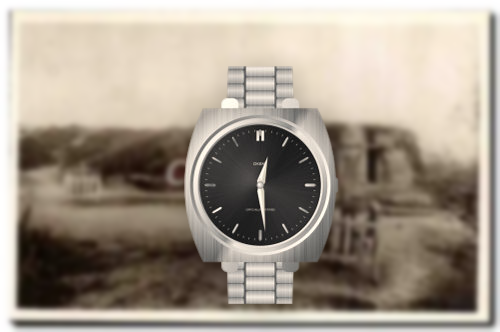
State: 12:29
